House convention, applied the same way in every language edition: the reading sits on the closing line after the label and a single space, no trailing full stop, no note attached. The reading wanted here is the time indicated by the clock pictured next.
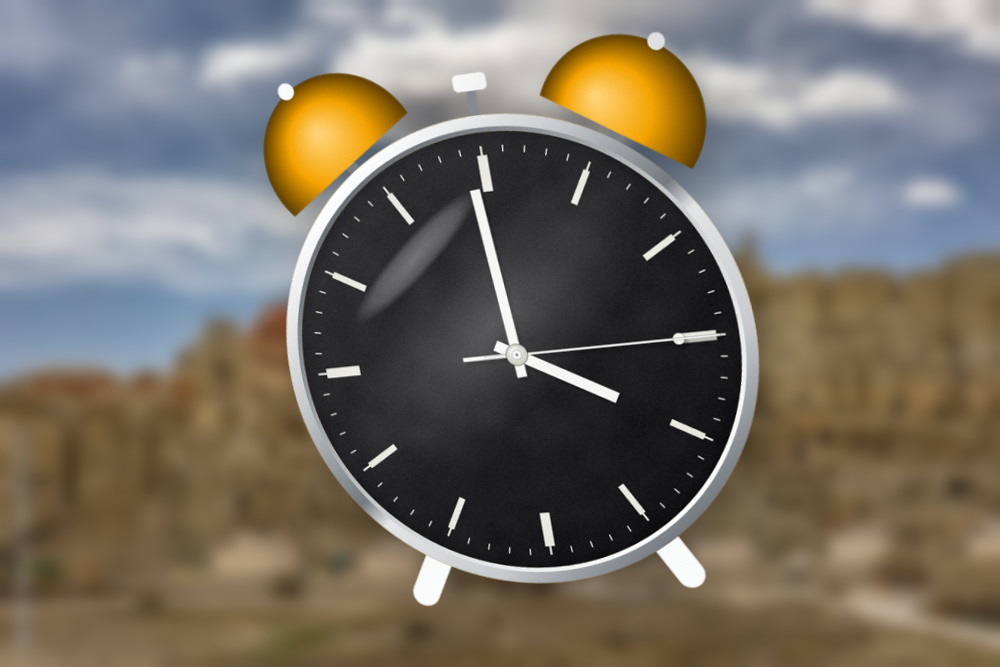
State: 3:59:15
